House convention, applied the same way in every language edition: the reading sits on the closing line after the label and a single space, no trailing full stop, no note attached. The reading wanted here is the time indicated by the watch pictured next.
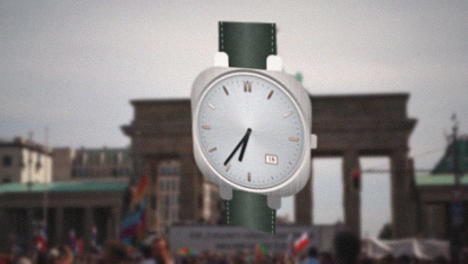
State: 6:36
